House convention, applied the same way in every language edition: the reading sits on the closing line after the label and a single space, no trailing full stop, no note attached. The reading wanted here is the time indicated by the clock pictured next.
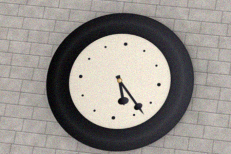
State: 5:23
